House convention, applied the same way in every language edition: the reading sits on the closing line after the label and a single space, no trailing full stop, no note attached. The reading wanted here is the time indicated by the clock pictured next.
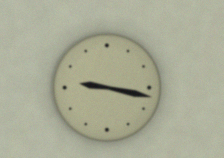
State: 9:17
